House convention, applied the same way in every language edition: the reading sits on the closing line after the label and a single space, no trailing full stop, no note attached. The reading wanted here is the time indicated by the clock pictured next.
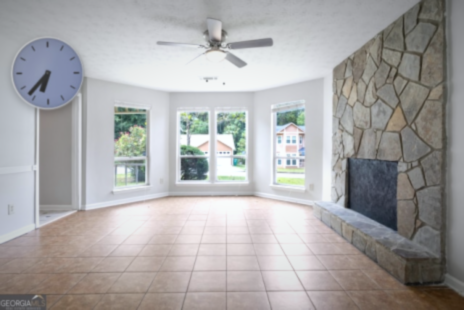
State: 6:37
